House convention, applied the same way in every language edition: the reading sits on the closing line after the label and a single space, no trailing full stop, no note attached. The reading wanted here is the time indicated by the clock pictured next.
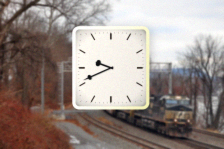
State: 9:41
